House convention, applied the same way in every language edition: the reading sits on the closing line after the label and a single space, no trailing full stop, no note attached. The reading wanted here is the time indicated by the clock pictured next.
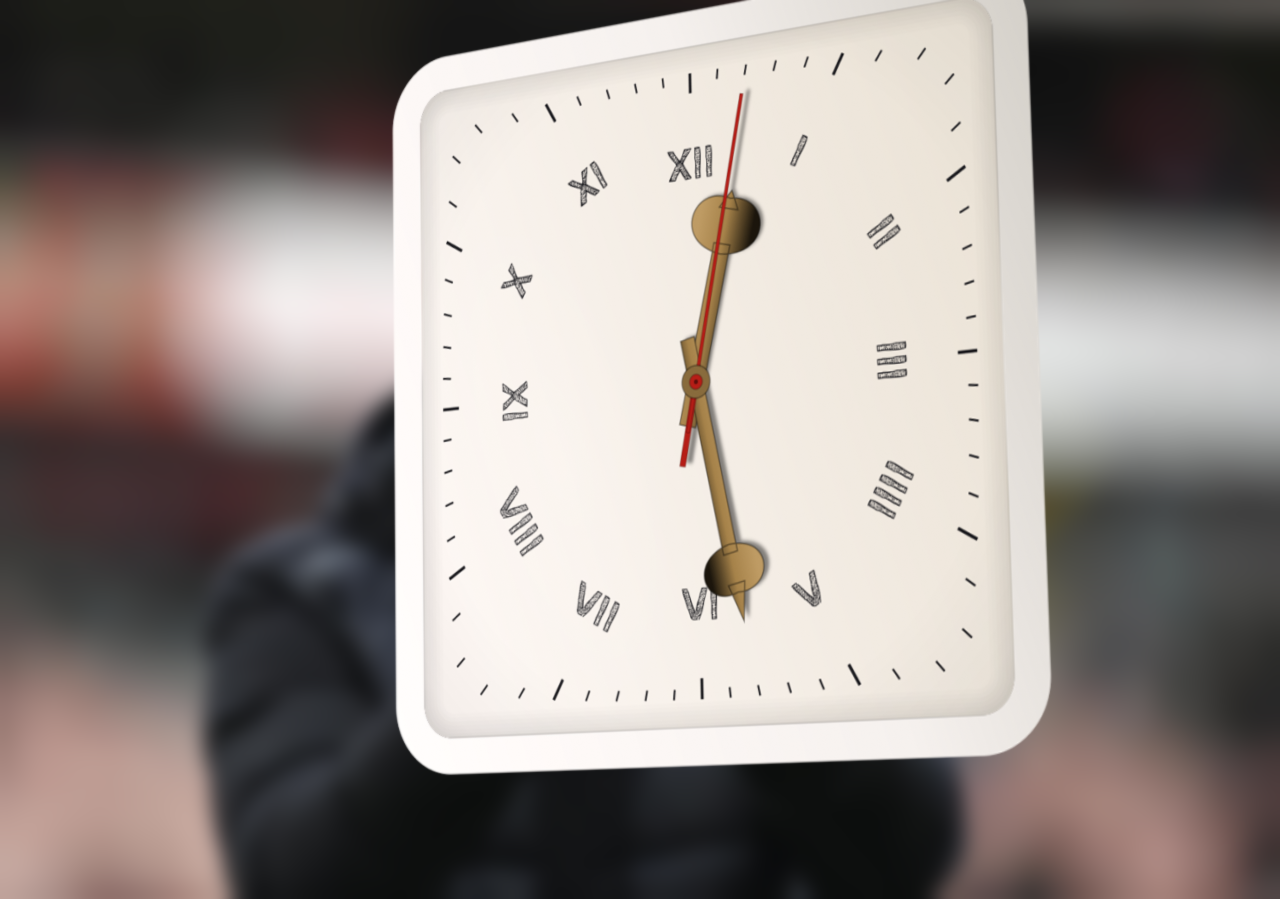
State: 12:28:02
